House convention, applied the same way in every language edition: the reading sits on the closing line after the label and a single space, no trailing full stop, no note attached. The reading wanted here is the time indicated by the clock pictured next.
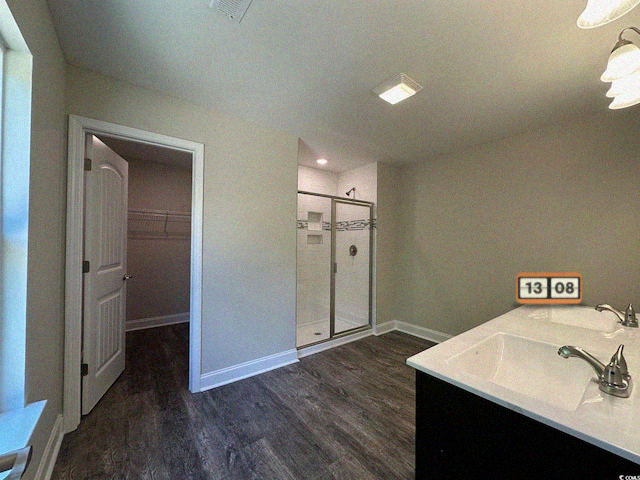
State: 13:08
